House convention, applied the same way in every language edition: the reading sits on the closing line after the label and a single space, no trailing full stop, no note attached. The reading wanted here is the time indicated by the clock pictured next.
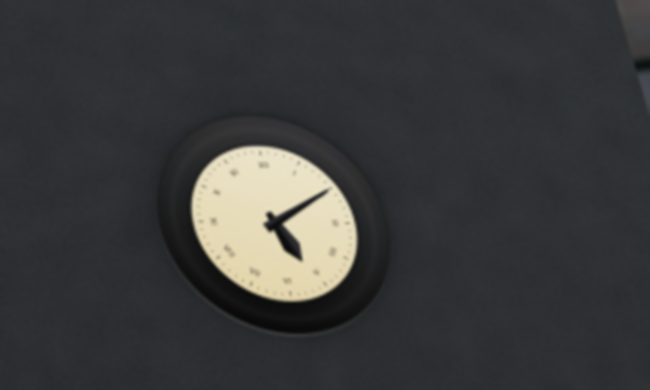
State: 5:10
